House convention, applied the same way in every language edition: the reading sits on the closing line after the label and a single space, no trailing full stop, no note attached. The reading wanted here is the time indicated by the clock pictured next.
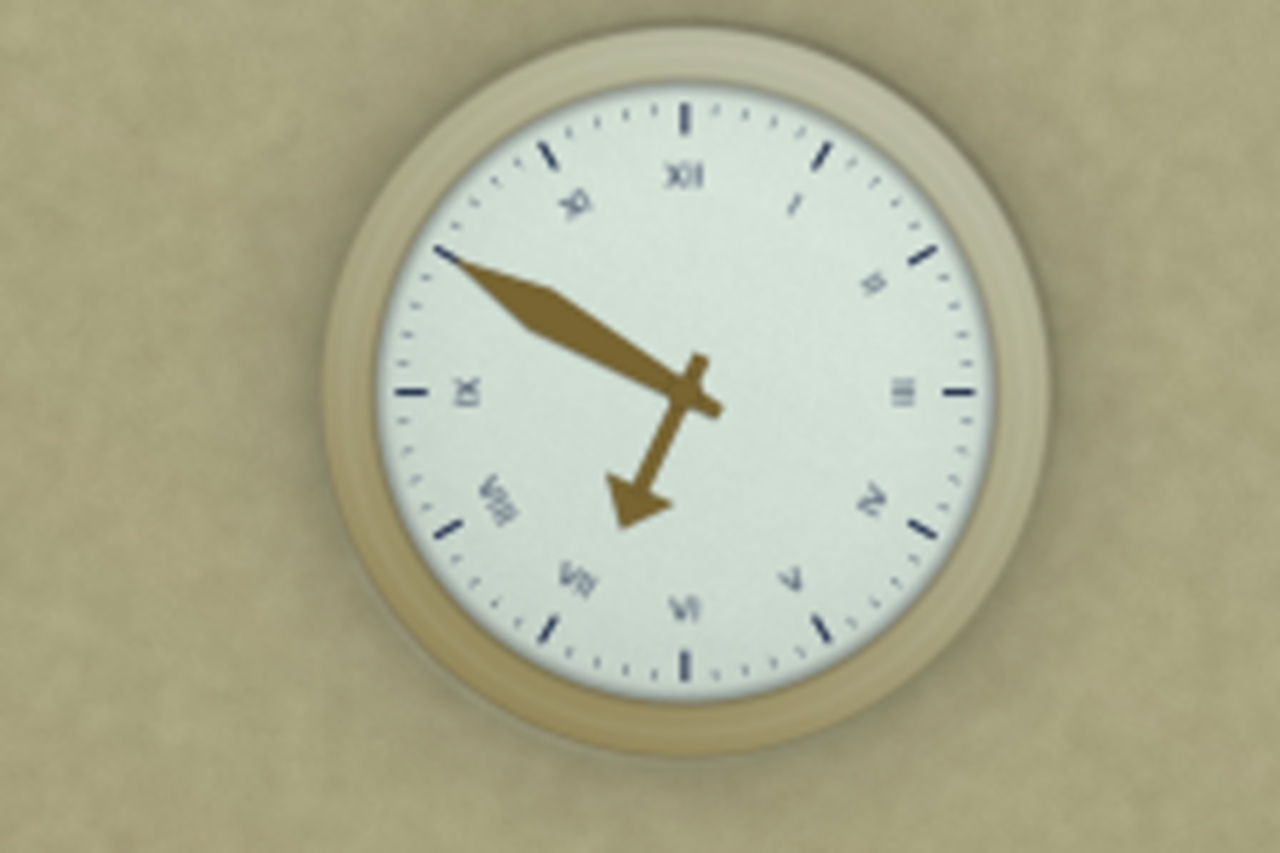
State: 6:50
